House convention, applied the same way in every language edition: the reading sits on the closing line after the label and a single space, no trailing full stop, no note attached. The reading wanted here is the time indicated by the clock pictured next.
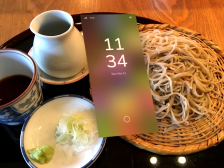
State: 11:34
